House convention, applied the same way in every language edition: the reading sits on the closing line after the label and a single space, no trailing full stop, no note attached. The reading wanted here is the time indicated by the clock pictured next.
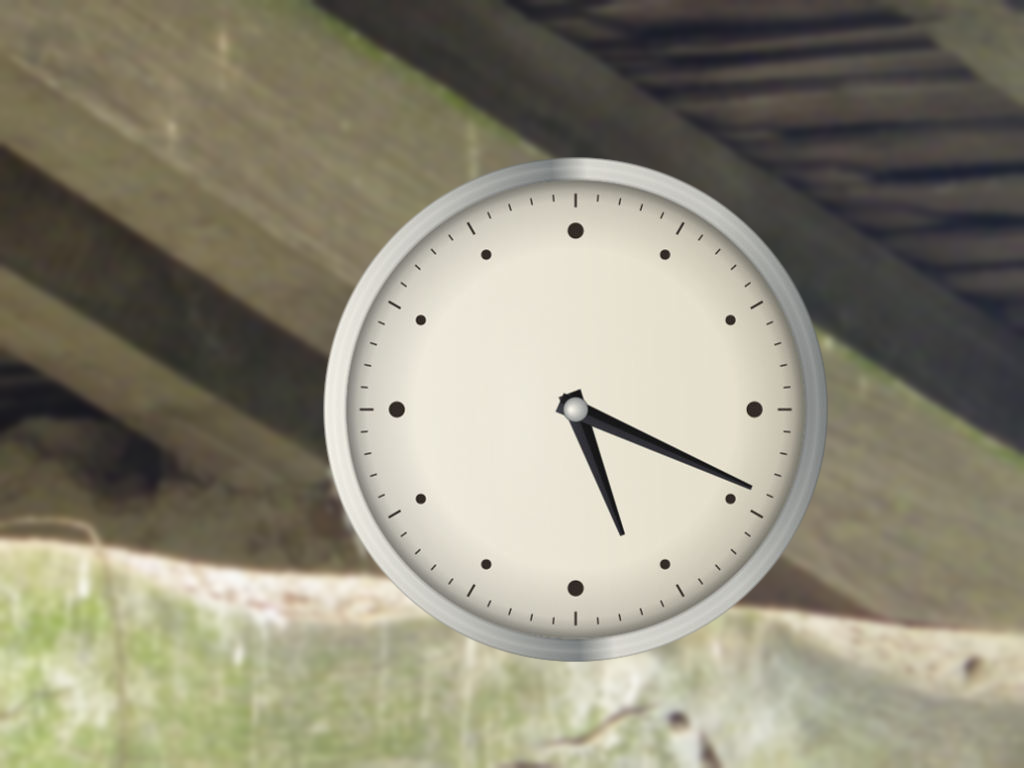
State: 5:19
